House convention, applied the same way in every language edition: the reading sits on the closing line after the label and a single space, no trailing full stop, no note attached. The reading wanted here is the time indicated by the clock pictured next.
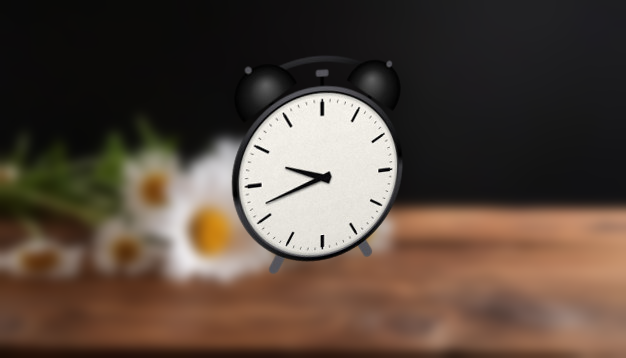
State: 9:42
